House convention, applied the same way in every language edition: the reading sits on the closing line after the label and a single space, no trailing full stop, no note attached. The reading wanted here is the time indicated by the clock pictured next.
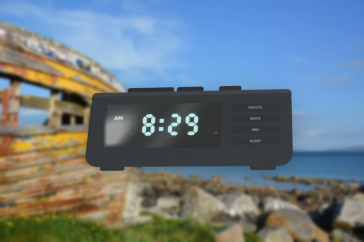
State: 8:29
